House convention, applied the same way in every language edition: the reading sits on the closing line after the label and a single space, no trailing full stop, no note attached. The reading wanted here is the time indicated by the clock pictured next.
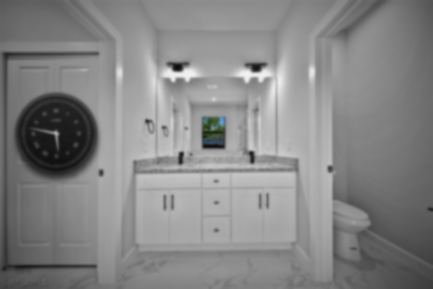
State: 5:47
